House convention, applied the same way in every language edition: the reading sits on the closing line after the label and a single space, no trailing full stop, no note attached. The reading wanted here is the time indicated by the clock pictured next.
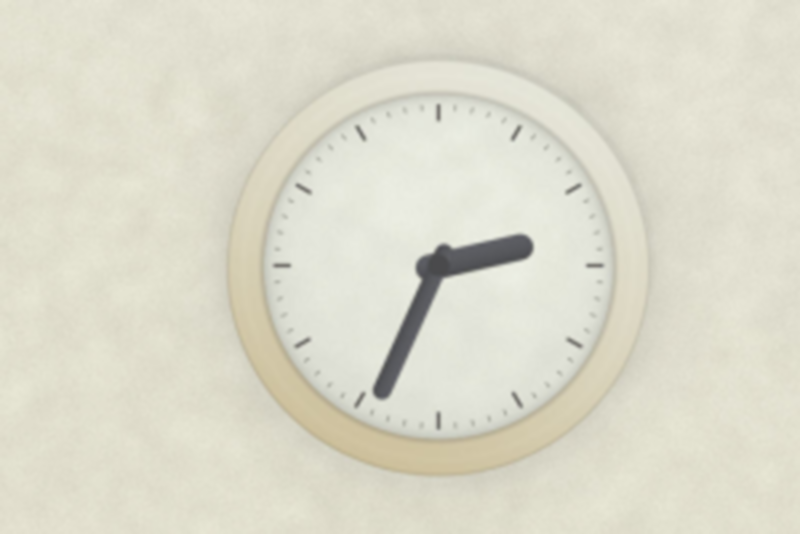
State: 2:34
